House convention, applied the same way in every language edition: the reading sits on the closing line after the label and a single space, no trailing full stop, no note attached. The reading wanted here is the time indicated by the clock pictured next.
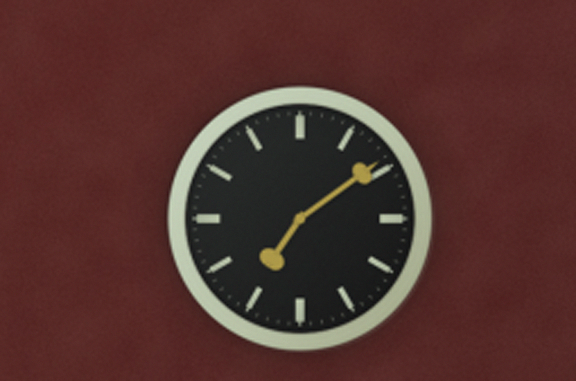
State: 7:09
